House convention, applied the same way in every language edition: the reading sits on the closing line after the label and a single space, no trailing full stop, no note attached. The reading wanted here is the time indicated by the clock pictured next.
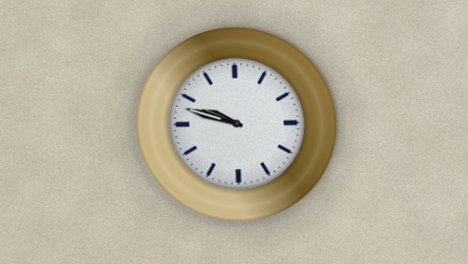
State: 9:48
